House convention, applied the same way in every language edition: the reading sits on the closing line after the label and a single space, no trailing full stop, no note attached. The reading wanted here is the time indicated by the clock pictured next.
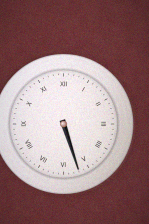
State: 5:27
